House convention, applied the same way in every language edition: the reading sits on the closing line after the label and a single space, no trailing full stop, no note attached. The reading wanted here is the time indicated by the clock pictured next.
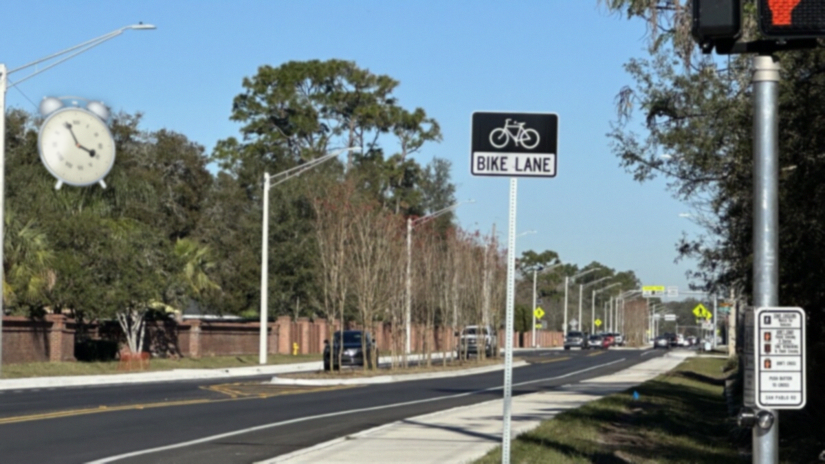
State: 3:56
